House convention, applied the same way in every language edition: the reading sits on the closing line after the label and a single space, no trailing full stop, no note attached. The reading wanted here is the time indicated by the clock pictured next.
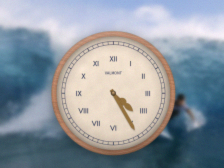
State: 4:25
